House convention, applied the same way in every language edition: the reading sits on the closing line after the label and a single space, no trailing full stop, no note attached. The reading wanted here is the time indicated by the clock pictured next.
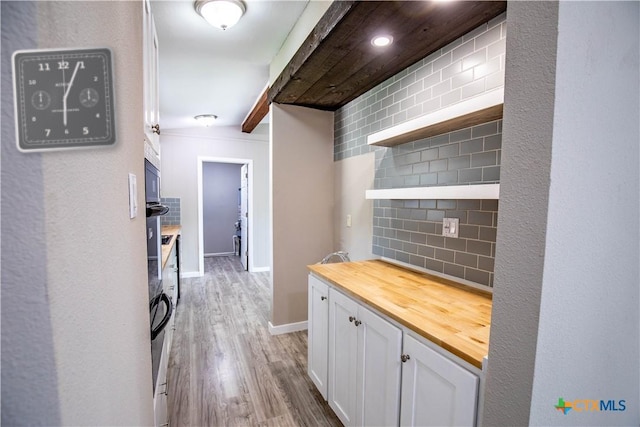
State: 6:04
